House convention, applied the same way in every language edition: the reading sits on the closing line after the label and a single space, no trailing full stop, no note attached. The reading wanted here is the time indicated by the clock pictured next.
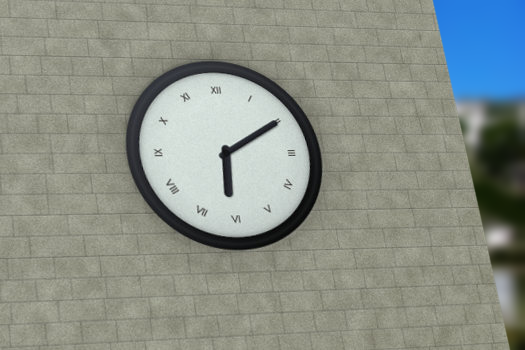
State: 6:10
